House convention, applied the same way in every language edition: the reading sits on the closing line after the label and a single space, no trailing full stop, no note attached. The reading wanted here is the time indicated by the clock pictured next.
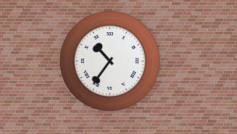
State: 10:36
